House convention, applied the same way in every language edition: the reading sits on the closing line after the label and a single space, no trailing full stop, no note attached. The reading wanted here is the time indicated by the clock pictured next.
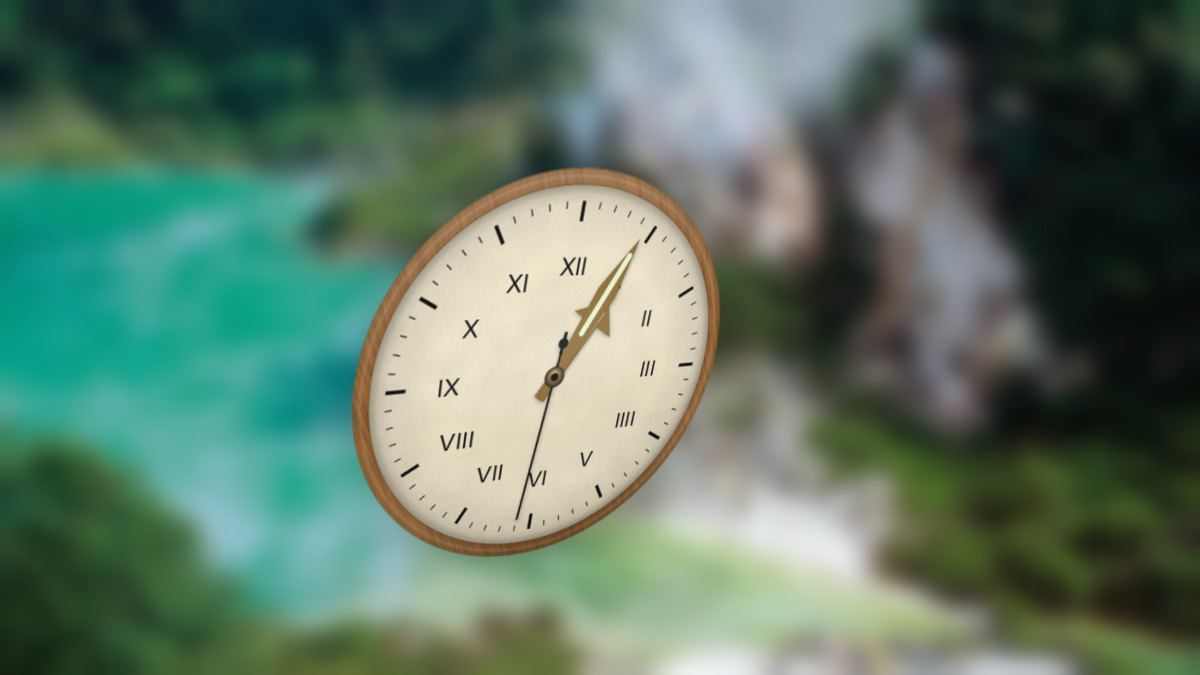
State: 1:04:31
